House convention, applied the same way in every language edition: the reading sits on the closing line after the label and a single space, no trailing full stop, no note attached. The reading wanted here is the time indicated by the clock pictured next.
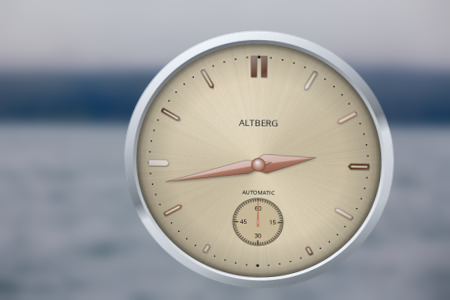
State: 2:43
